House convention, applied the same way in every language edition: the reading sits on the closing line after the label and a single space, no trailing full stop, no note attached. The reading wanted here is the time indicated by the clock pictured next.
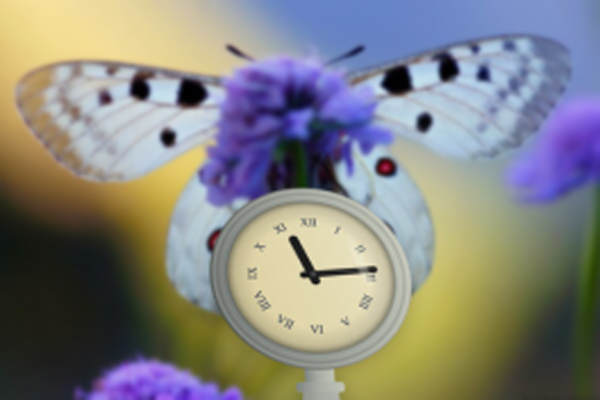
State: 11:14
